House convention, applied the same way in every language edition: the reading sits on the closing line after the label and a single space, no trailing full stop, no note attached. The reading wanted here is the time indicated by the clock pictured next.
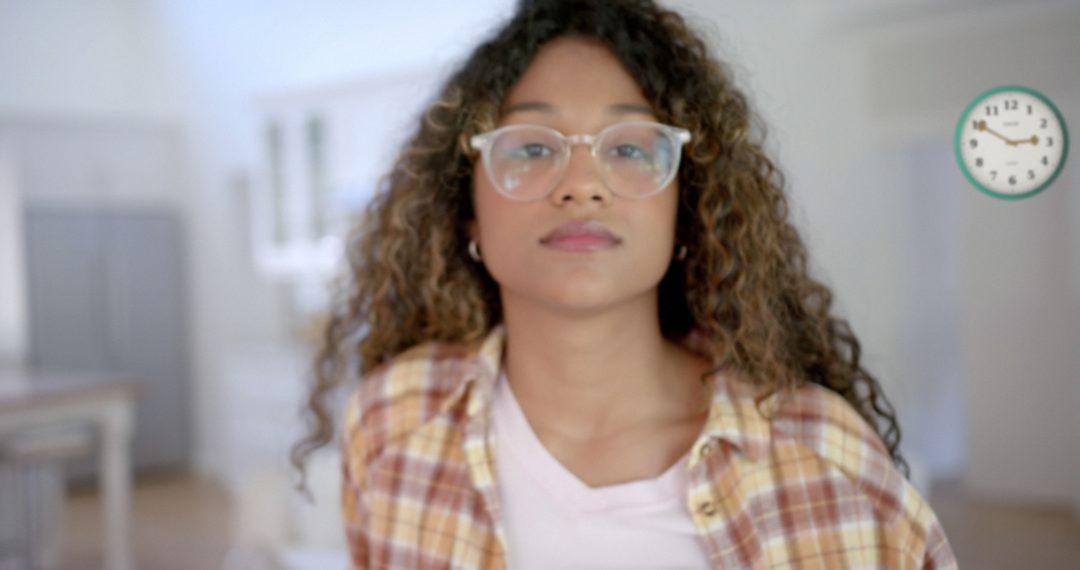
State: 2:50
